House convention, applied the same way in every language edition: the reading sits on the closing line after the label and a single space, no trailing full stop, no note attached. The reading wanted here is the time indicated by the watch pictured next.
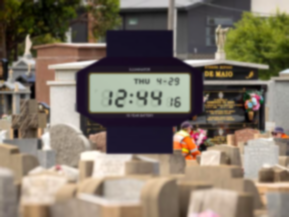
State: 12:44
